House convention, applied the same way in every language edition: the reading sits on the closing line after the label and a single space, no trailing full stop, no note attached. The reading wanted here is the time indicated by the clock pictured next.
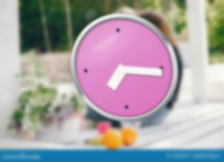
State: 7:16
